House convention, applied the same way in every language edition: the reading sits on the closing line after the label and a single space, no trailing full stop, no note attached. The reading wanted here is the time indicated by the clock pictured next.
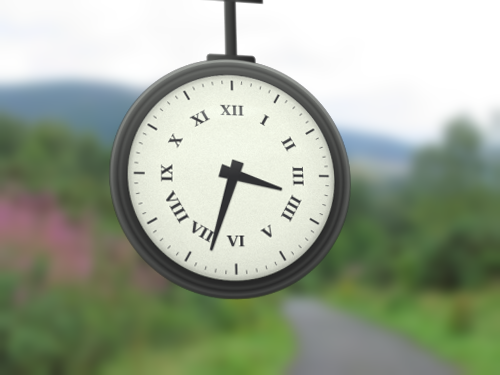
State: 3:33
